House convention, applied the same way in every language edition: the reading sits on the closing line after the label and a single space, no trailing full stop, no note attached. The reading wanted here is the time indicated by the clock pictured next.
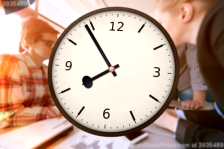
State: 7:54
